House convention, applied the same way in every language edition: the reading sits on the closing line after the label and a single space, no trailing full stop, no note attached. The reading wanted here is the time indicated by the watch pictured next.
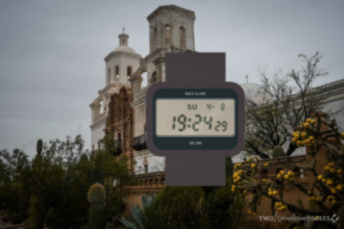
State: 19:24:29
